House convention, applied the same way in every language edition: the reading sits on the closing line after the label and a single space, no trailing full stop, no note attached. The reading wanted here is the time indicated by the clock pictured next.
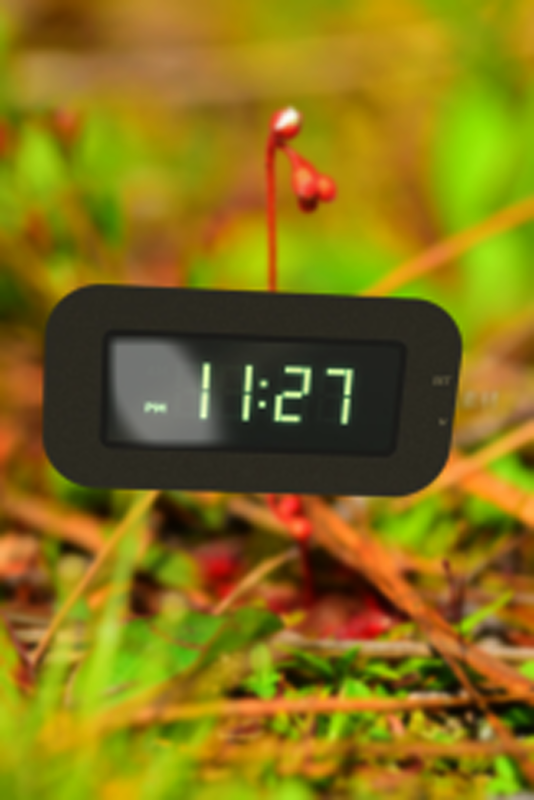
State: 11:27
